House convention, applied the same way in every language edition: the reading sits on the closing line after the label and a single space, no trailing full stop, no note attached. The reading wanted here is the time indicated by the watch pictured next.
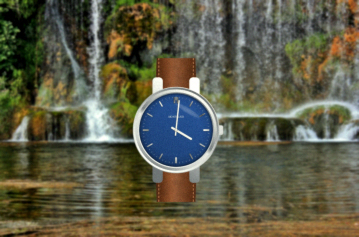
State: 4:01
